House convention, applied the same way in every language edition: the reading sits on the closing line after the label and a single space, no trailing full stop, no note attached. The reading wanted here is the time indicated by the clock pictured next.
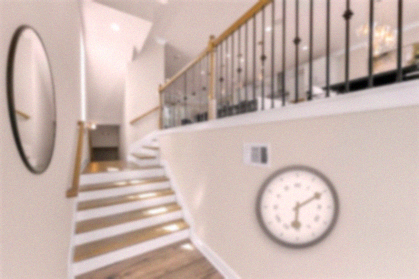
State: 6:10
